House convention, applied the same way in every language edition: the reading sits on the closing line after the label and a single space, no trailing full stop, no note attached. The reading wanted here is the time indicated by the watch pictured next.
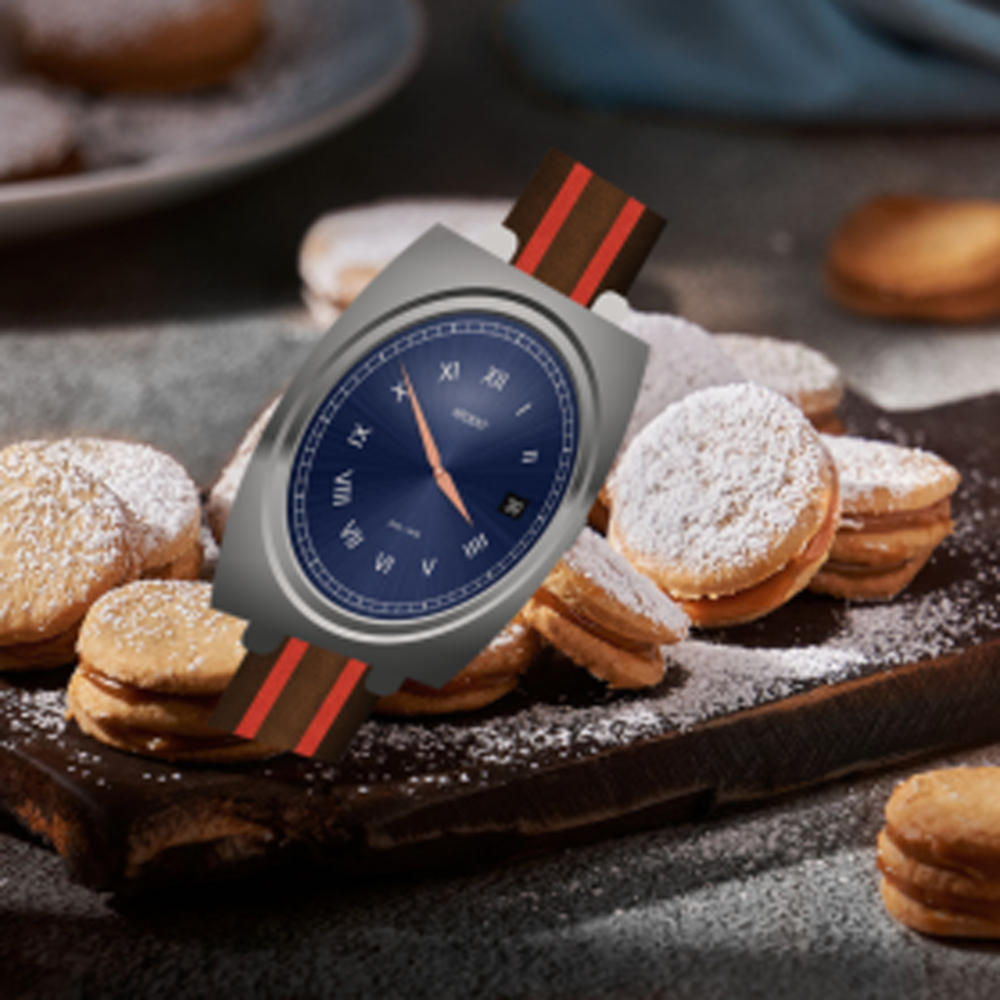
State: 3:51
